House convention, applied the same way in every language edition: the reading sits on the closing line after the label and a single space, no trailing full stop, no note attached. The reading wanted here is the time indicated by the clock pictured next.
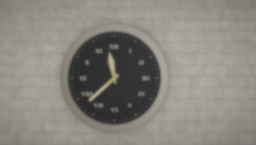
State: 11:38
